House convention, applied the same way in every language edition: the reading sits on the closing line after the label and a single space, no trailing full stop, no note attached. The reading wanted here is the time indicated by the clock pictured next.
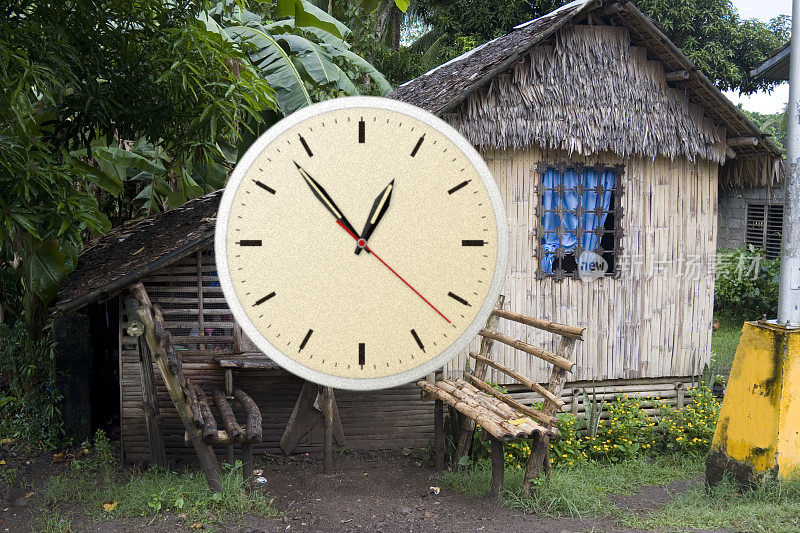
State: 12:53:22
